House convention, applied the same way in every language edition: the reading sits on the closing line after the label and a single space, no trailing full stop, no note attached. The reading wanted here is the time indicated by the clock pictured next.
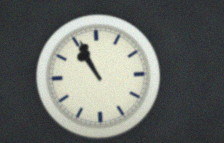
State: 10:56
